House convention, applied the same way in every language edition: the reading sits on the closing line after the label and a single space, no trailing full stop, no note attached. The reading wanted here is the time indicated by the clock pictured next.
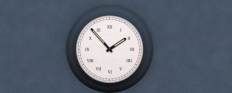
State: 1:53
